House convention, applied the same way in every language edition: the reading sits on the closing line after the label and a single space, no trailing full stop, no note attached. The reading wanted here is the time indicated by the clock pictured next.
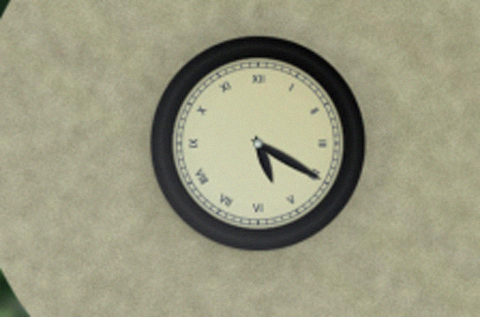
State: 5:20
